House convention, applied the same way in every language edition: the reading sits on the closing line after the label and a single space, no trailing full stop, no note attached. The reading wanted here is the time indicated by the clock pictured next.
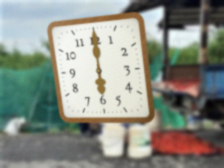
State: 6:00
